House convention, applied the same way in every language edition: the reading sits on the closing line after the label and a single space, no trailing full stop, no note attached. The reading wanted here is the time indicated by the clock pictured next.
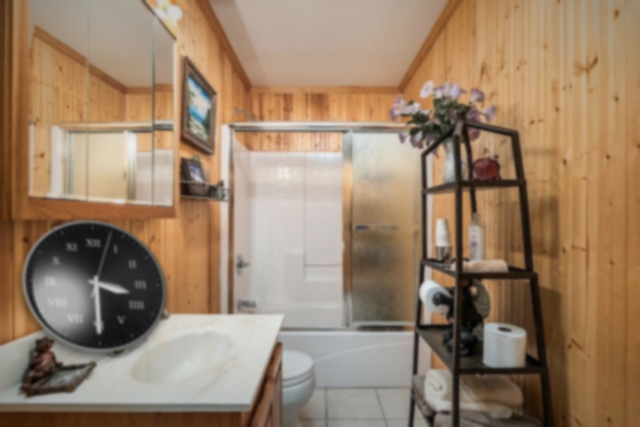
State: 3:30:03
